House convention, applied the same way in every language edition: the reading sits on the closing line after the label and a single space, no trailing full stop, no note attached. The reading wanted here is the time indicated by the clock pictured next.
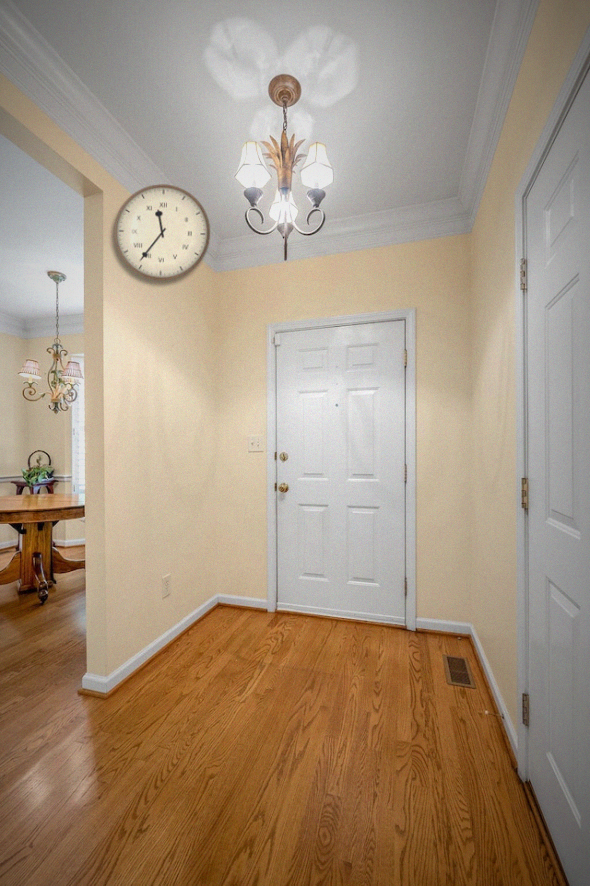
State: 11:36
